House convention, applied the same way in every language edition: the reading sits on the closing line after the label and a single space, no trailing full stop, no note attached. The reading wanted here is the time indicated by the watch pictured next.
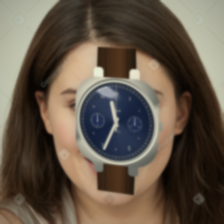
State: 11:34
